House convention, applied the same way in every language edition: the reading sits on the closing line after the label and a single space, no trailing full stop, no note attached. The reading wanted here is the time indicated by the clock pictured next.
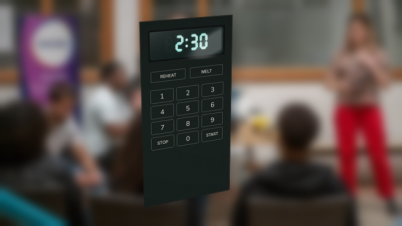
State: 2:30
